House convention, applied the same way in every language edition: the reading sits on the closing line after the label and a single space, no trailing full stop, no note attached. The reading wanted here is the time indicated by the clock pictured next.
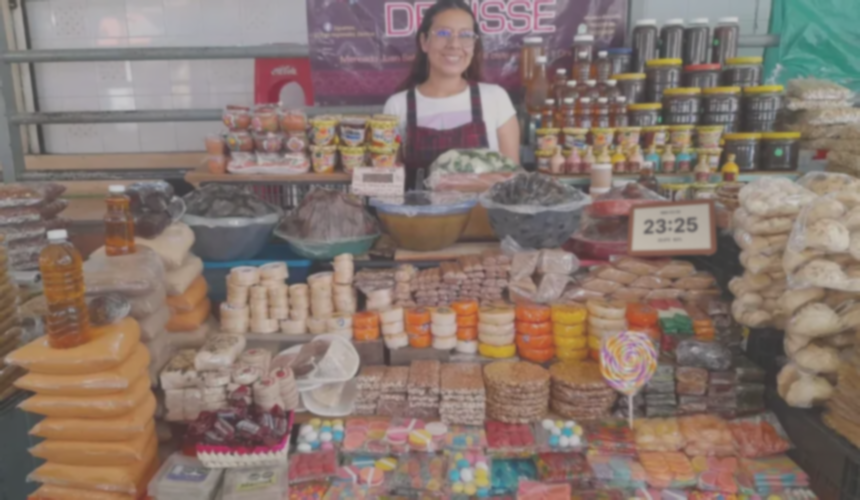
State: 23:25
